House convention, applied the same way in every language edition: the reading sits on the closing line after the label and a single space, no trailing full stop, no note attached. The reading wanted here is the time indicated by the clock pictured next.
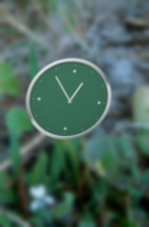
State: 12:54
